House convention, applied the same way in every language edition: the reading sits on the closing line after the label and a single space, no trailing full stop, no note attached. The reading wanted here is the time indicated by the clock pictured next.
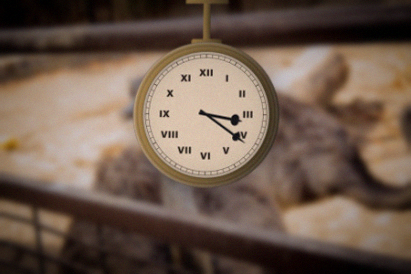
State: 3:21
